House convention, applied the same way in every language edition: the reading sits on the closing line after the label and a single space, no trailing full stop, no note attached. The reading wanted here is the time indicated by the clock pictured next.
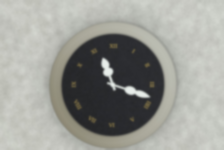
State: 11:18
